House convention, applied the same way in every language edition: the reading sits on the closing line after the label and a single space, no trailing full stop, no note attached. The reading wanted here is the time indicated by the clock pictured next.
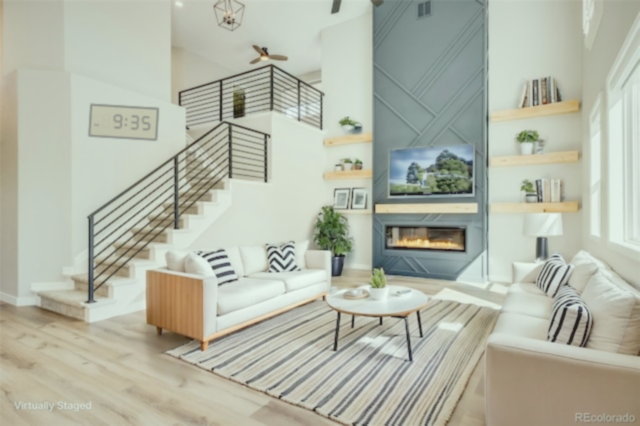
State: 9:35
